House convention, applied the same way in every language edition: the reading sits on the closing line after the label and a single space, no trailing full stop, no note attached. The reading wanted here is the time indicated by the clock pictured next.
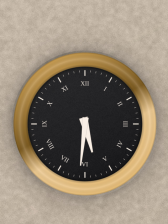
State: 5:31
